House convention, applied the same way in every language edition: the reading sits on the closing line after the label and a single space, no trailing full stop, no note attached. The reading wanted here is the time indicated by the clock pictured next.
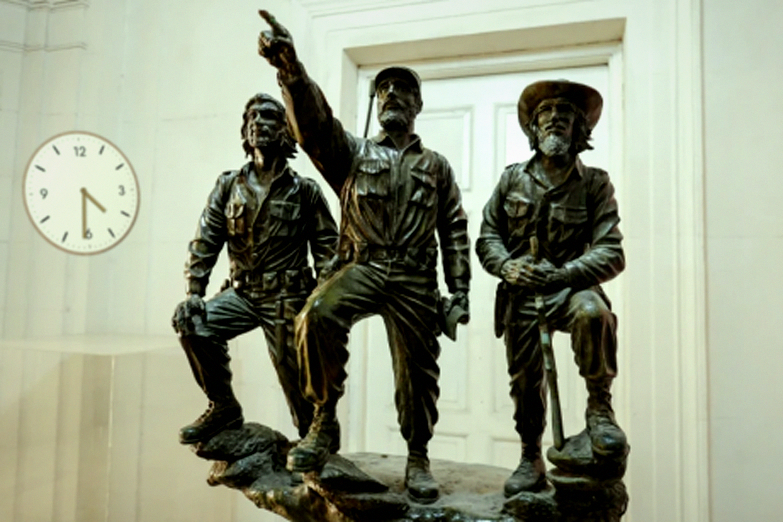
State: 4:31
